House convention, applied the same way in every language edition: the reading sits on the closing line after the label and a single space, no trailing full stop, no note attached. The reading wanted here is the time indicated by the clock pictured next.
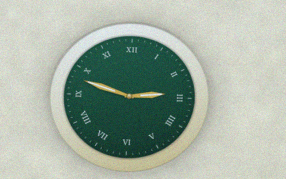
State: 2:48
